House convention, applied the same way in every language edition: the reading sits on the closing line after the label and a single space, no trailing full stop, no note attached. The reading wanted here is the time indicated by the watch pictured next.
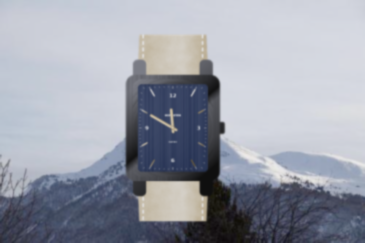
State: 11:50
